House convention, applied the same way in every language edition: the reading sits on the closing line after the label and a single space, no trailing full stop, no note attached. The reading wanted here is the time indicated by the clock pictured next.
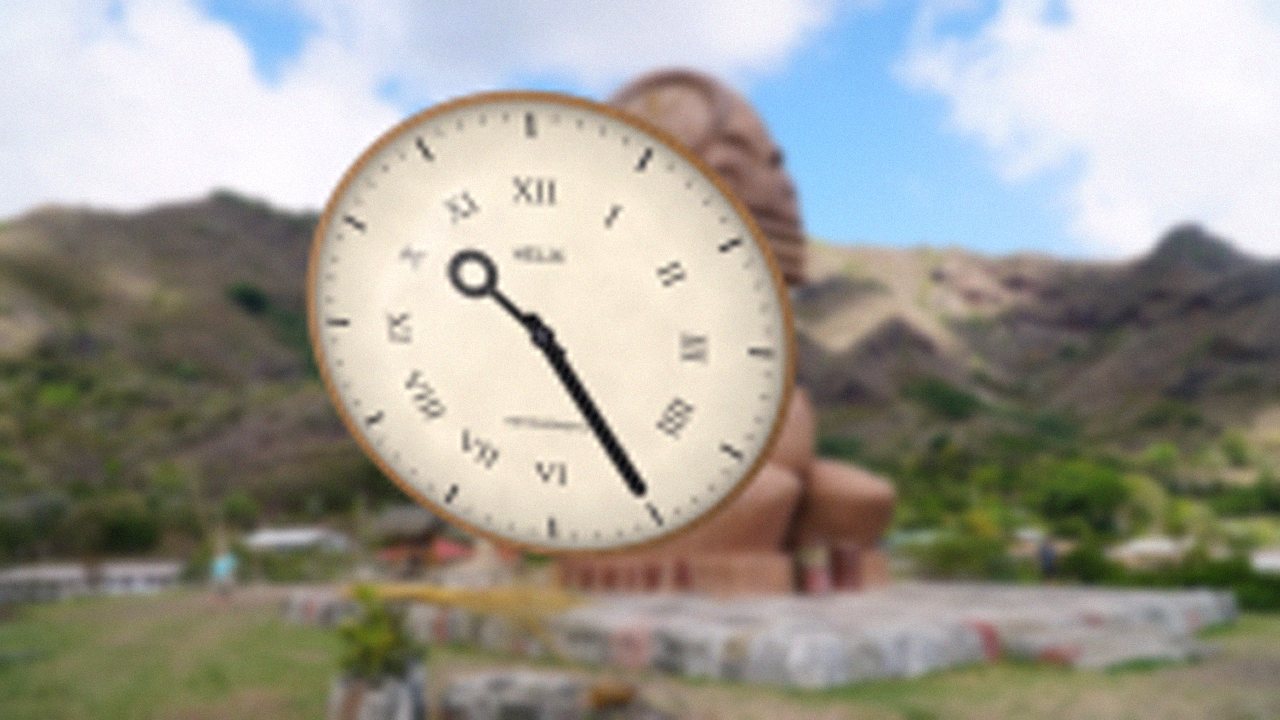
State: 10:25
